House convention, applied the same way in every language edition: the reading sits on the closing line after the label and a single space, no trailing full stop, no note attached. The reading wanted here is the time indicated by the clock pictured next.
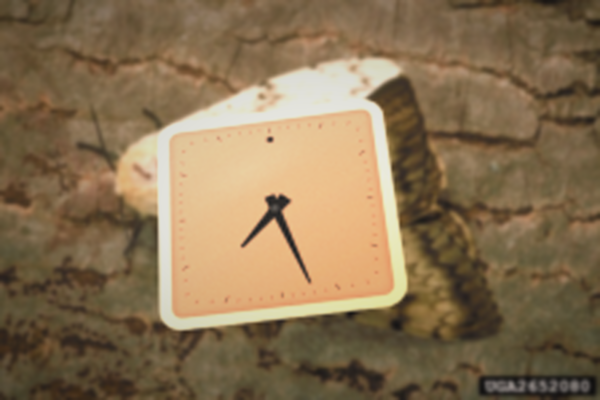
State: 7:27
